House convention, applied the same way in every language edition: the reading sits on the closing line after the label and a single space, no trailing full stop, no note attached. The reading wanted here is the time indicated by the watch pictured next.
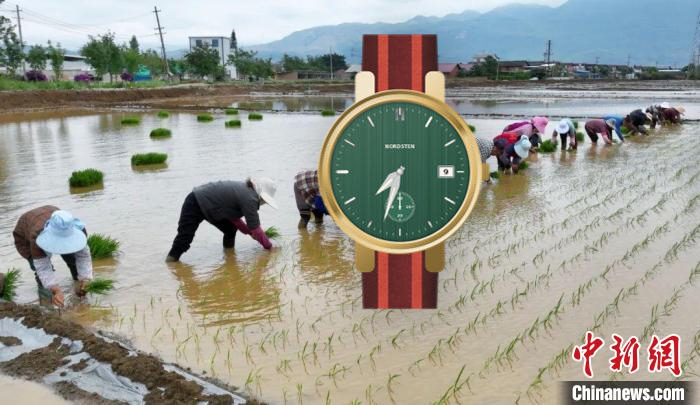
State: 7:33
